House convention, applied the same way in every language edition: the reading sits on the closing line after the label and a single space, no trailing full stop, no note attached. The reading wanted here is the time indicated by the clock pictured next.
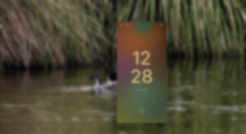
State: 12:28
